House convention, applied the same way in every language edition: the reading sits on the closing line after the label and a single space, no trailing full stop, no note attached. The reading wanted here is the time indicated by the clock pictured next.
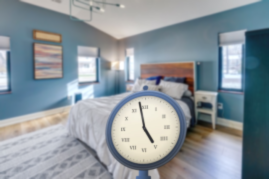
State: 4:58
